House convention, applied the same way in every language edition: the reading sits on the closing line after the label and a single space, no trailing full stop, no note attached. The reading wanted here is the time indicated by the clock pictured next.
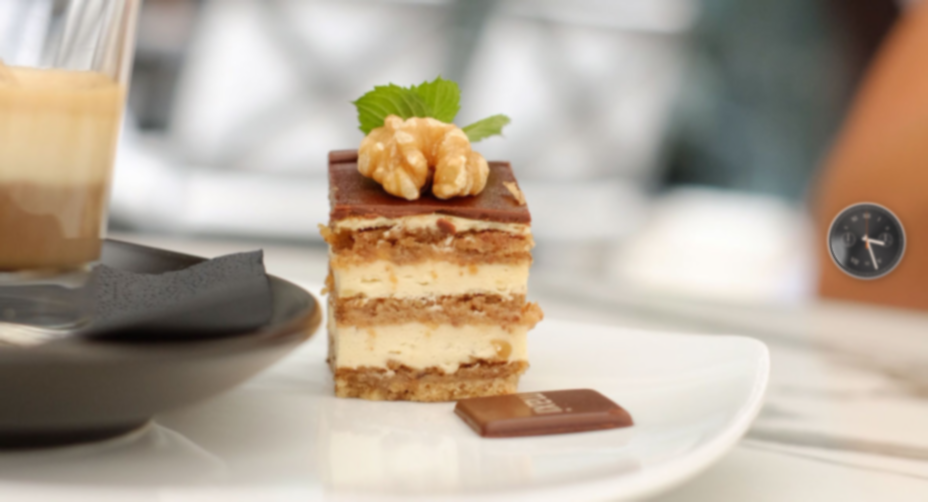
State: 3:27
